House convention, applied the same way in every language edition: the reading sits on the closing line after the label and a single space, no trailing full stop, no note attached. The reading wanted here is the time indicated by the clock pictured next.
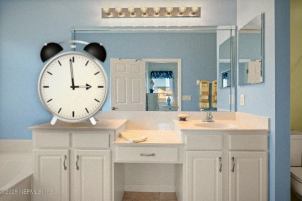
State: 2:59
